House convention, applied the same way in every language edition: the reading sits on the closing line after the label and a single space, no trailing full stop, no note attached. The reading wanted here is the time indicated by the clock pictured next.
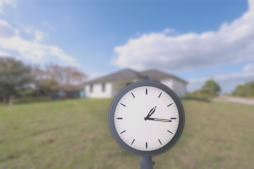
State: 1:16
